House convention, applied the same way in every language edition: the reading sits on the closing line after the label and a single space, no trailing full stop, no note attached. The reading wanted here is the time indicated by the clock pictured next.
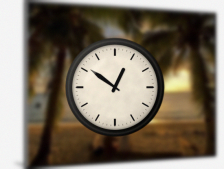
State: 12:51
